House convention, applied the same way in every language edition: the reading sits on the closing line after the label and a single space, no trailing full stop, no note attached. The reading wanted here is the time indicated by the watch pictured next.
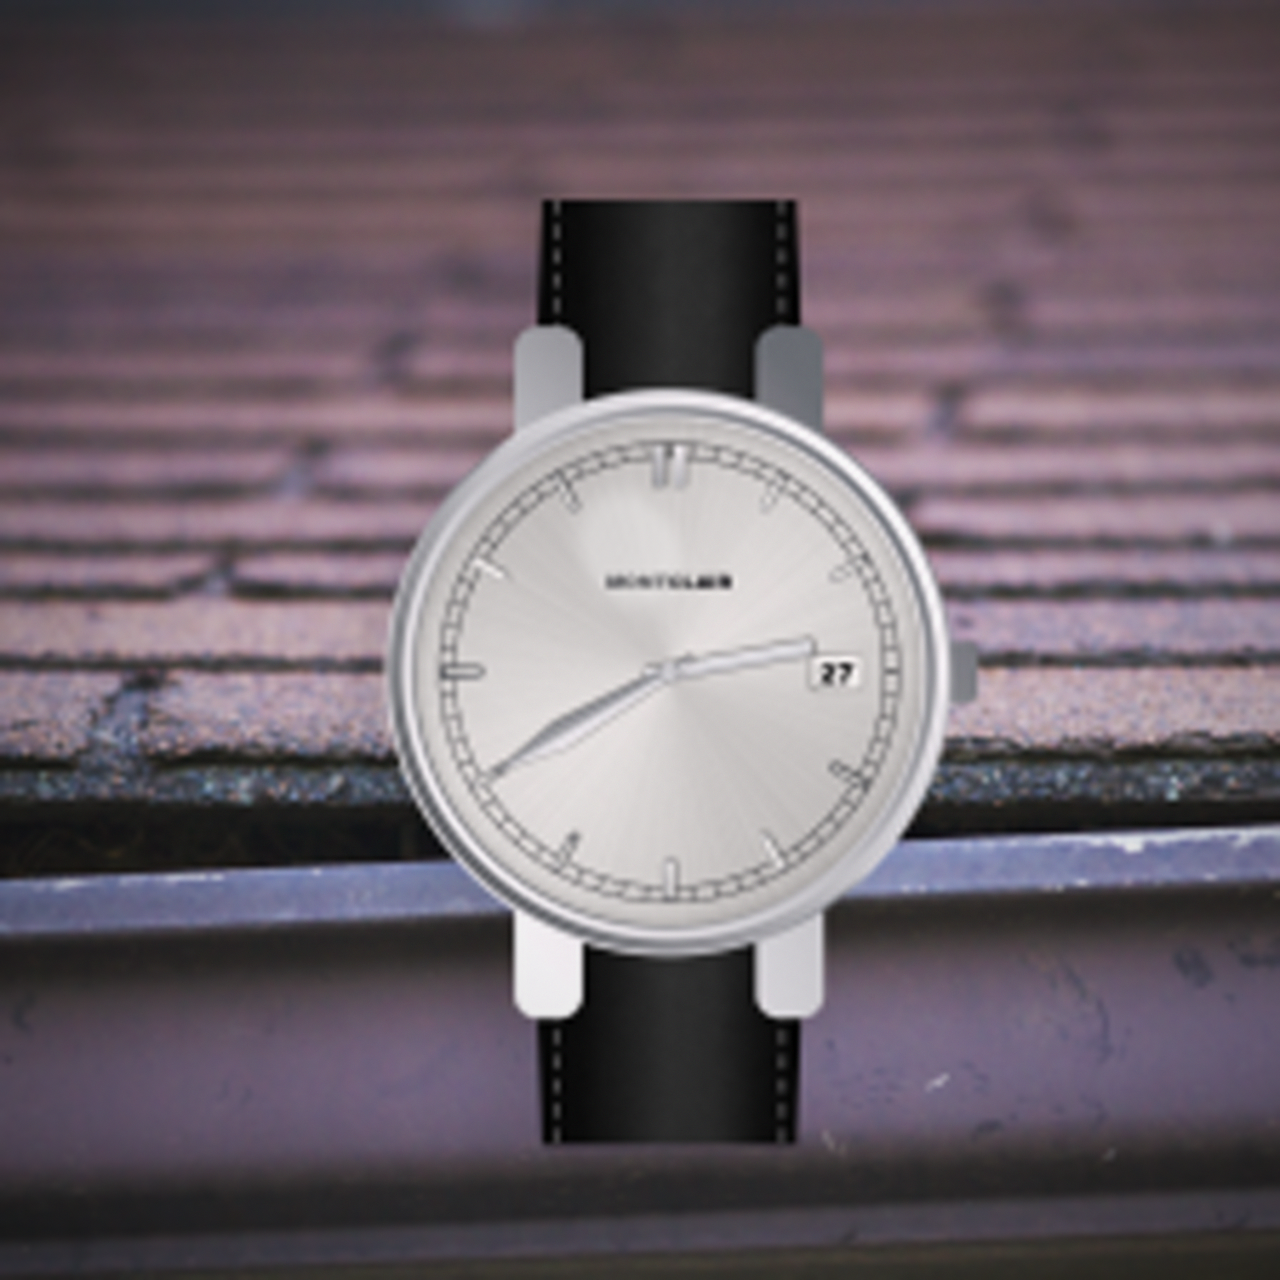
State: 2:40
